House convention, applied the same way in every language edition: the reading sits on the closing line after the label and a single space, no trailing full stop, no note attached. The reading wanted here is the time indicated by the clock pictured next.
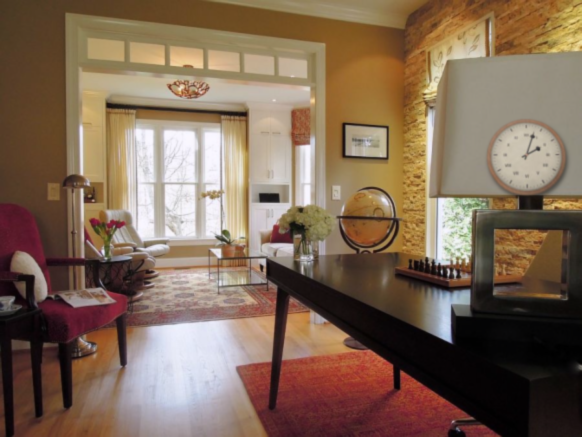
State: 2:03
